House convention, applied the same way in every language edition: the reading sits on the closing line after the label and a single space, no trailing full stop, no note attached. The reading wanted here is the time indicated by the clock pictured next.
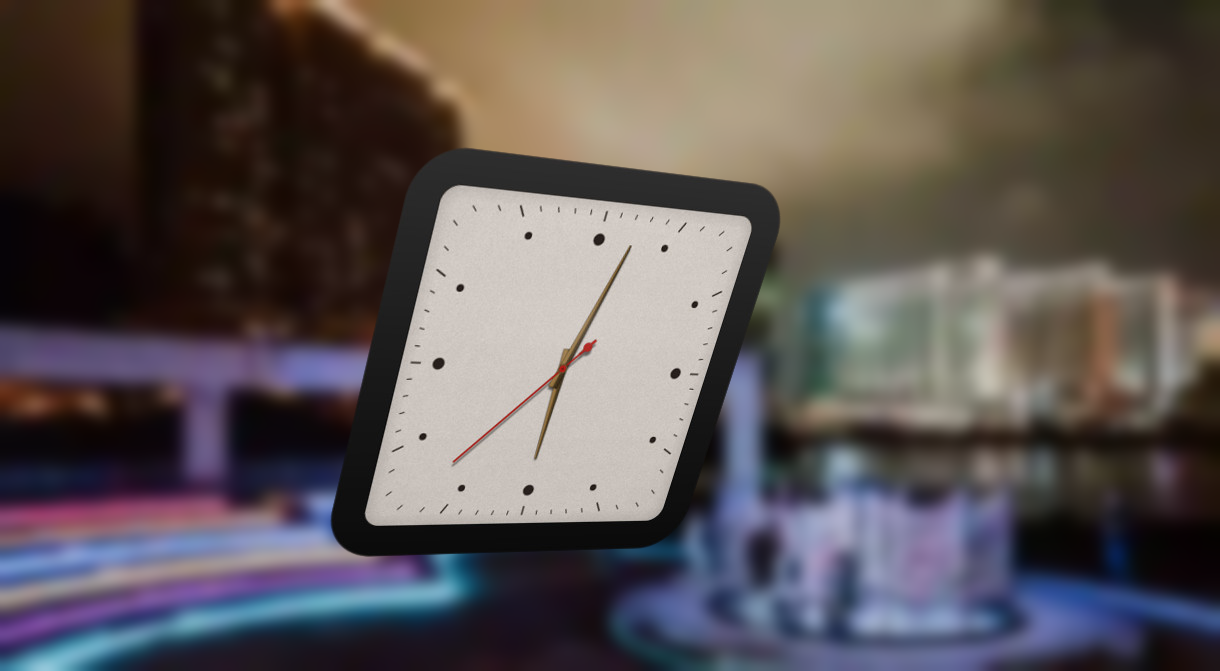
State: 6:02:37
